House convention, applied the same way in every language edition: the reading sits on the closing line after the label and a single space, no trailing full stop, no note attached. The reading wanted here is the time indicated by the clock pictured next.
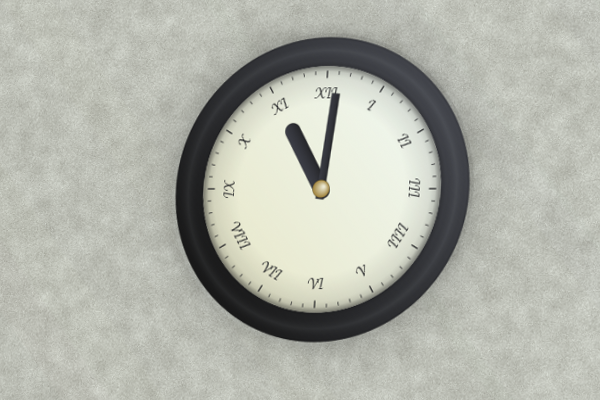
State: 11:01
